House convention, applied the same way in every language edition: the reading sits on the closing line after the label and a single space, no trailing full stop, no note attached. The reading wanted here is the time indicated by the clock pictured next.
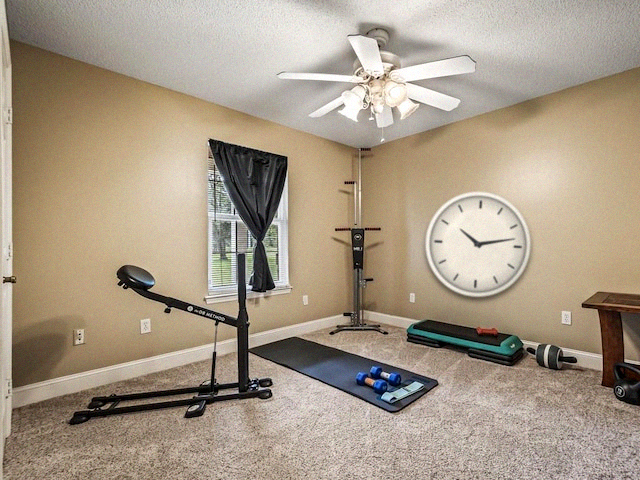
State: 10:13
